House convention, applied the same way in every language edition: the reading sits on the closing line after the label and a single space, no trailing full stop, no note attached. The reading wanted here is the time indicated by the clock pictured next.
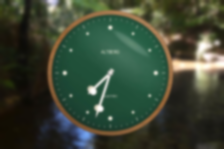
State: 7:33
